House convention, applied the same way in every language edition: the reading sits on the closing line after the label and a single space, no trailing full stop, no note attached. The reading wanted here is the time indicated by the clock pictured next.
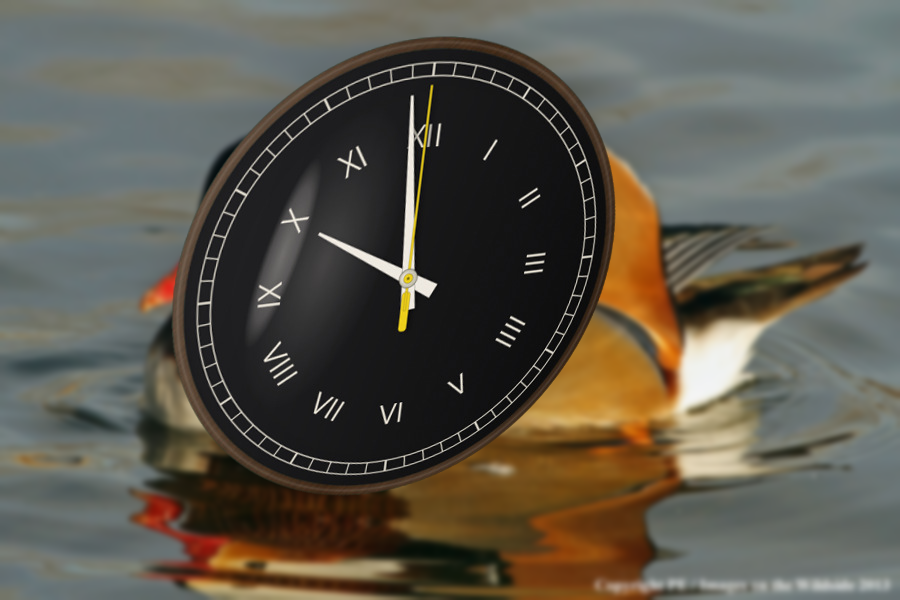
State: 9:59:00
